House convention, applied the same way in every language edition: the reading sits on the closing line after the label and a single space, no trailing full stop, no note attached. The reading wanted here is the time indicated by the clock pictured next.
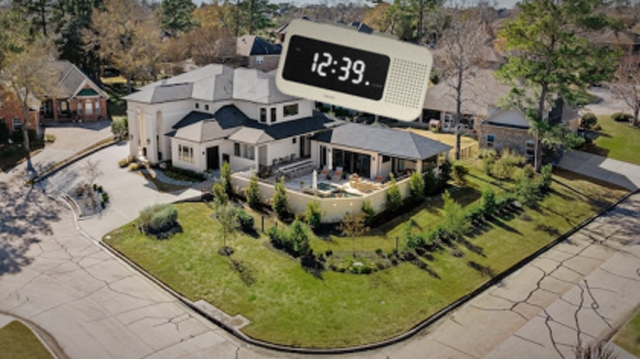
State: 12:39
